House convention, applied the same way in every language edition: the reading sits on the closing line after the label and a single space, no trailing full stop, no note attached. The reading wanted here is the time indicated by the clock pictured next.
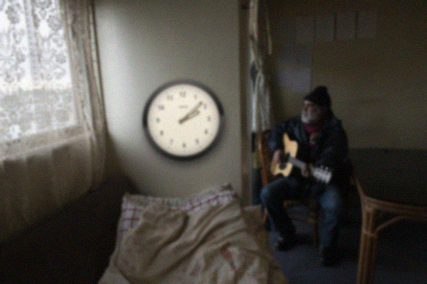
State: 2:08
